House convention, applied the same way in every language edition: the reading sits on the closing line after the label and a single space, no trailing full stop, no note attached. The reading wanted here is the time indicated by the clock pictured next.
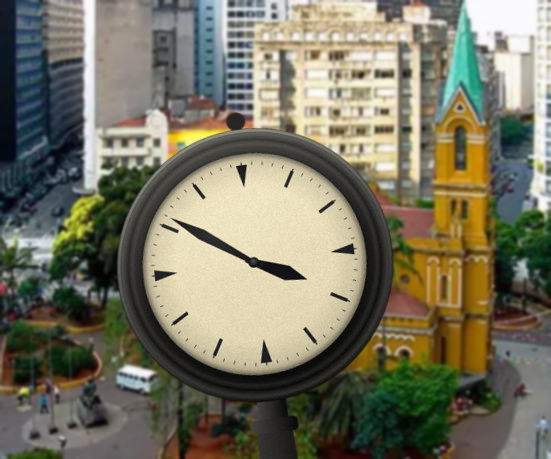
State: 3:51
